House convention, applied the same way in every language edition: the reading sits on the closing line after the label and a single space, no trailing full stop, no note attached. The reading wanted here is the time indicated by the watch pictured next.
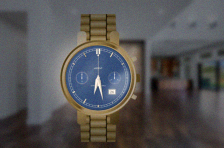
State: 6:28
